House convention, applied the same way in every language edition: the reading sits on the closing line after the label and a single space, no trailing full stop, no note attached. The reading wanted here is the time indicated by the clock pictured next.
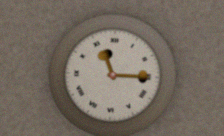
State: 11:15
